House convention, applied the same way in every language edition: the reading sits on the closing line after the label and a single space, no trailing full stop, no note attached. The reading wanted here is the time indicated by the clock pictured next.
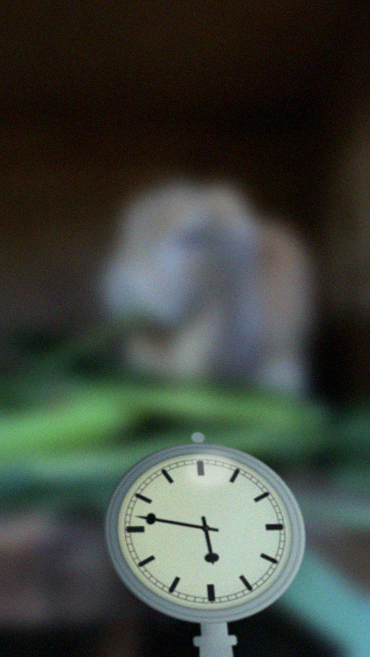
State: 5:47
